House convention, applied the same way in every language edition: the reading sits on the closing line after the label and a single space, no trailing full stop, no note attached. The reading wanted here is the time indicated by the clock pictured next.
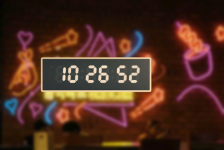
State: 10:26:52
